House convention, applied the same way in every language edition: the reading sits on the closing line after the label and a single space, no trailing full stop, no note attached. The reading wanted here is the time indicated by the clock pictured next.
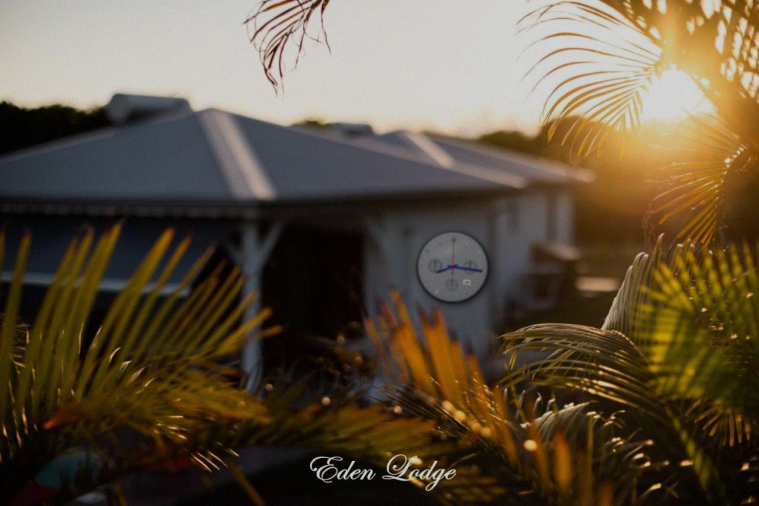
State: 8:16
